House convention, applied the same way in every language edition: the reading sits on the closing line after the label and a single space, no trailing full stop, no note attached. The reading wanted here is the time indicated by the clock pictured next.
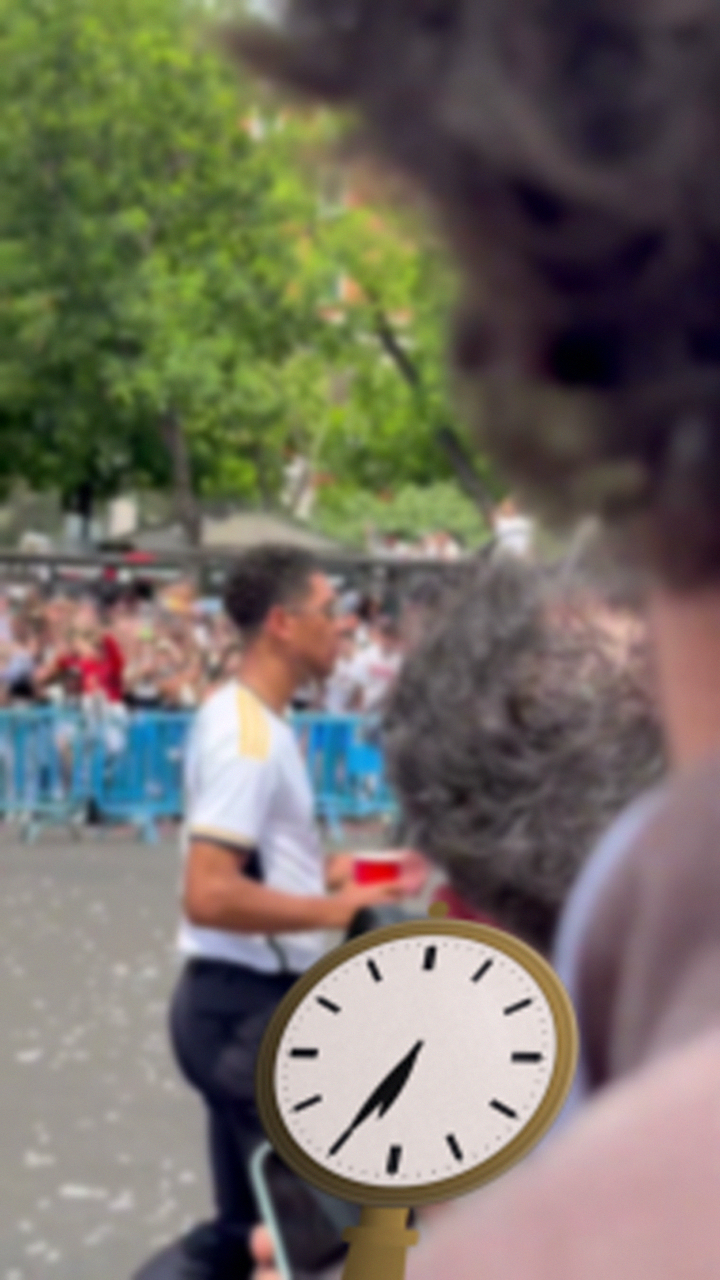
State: 6:35
